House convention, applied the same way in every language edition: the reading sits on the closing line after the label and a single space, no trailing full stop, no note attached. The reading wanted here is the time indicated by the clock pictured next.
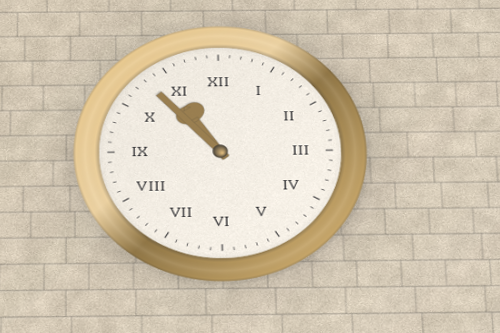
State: 10:53
